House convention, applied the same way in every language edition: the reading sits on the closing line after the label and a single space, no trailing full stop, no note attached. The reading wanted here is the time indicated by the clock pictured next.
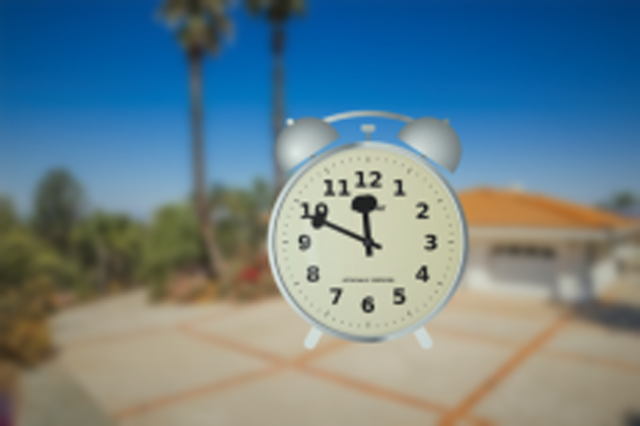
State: 11:49
